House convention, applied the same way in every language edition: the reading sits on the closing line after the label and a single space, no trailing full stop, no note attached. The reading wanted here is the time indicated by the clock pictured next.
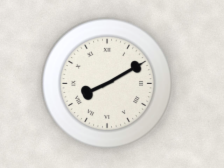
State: 8:10
